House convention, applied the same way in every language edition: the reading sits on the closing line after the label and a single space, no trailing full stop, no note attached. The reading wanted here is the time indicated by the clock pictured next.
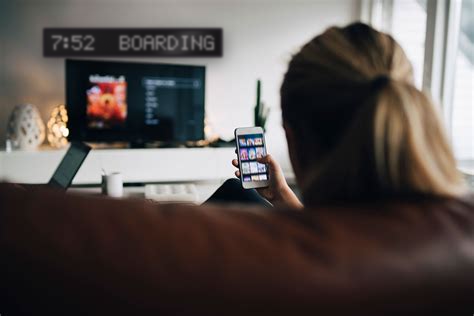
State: 7:52
